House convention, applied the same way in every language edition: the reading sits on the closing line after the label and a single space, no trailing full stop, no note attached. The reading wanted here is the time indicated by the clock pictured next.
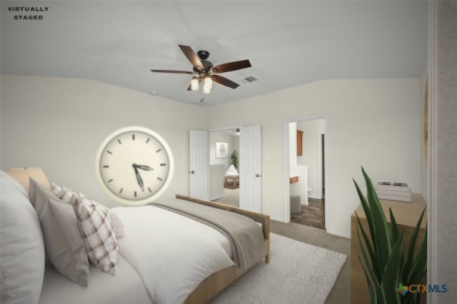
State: 3:27
